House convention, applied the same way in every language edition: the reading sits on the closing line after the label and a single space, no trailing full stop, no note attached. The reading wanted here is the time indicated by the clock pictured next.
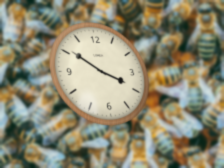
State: 3:51
